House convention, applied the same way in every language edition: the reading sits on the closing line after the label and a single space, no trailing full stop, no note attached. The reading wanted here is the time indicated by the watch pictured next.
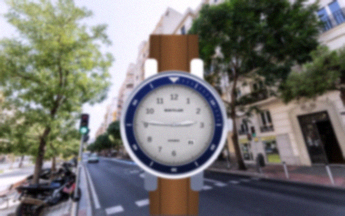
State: 2:46
